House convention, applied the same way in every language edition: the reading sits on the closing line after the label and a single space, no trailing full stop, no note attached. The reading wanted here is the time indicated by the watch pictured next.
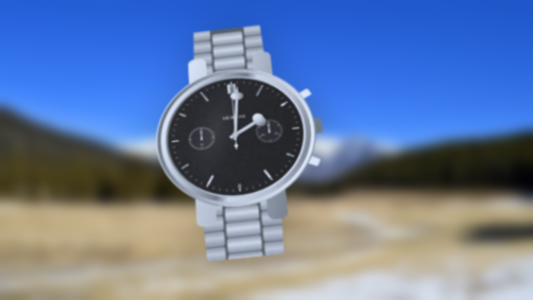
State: 2:01
